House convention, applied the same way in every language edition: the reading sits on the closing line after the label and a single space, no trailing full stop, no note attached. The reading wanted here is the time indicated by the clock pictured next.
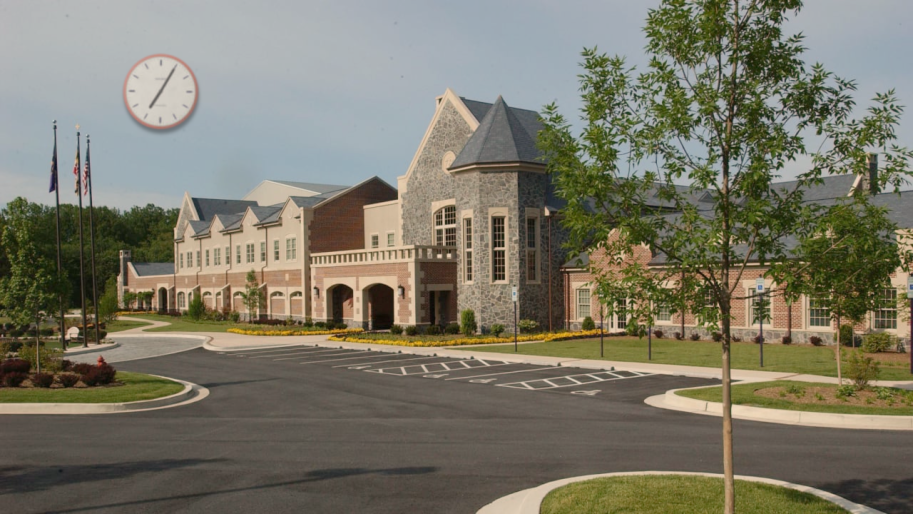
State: 7:05
